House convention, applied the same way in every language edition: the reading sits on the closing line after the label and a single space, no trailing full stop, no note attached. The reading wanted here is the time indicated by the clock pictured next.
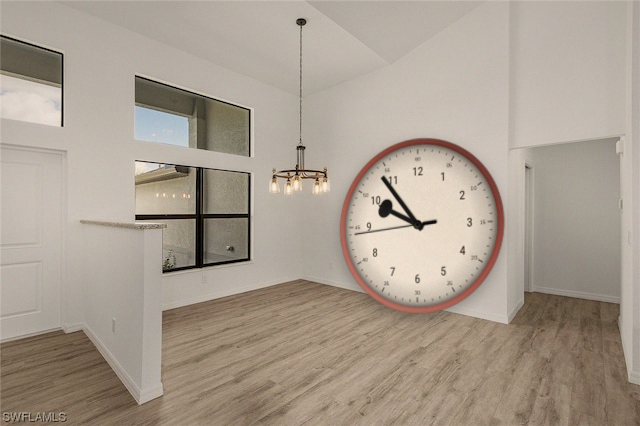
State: 9:53:44
